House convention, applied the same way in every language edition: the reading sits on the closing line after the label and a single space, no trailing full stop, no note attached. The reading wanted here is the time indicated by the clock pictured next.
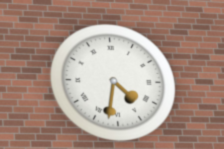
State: 4:32
